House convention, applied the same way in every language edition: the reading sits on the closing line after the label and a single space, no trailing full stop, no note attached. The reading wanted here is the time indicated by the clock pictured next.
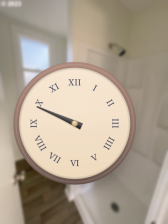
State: 9:49
